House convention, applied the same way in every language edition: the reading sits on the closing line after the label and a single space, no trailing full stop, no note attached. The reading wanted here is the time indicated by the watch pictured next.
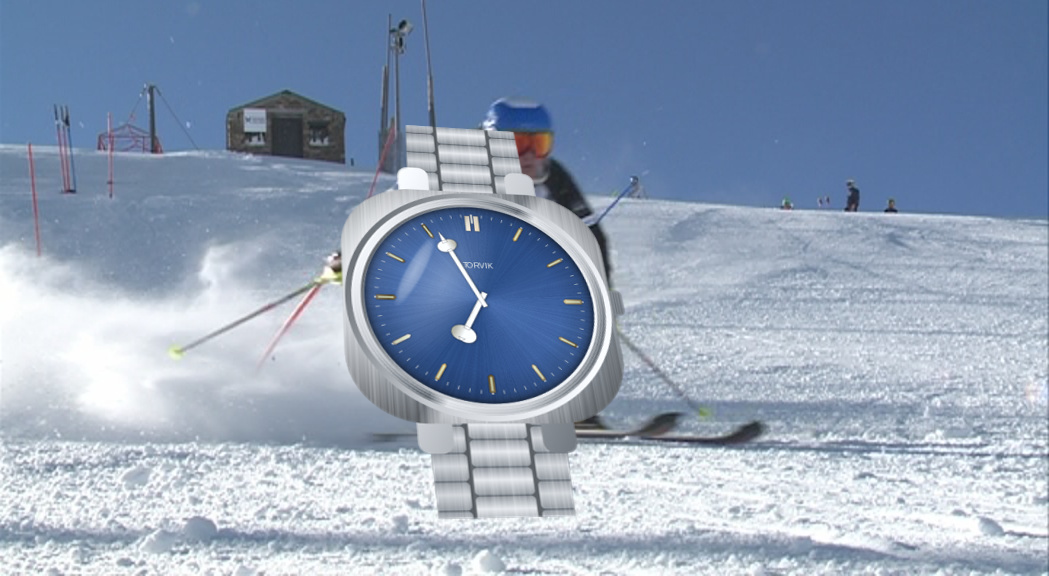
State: 6:56
